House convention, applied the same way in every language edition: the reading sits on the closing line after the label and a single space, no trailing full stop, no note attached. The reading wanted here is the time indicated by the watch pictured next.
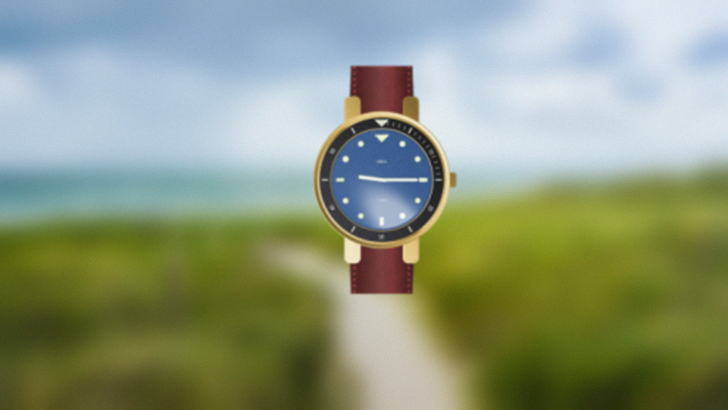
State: 9:15
